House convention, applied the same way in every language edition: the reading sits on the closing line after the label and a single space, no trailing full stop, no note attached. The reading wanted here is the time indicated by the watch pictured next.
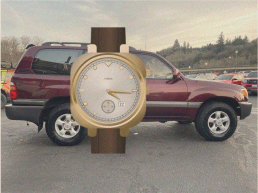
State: 4:16
